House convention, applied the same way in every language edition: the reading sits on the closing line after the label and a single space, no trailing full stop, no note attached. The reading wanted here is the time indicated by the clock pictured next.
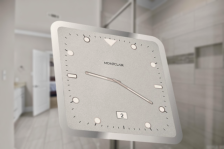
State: 9:20
